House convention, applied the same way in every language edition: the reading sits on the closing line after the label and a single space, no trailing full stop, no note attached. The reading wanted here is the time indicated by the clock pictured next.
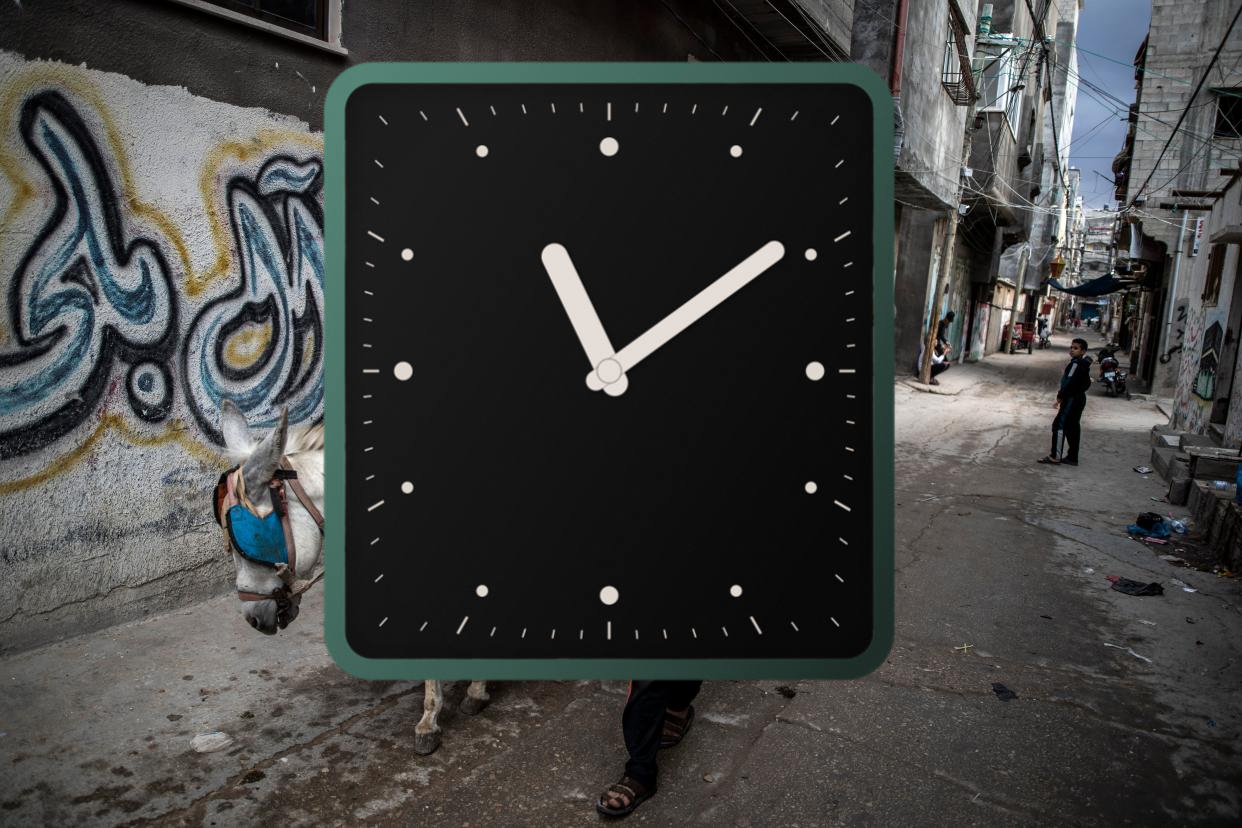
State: 11:09
